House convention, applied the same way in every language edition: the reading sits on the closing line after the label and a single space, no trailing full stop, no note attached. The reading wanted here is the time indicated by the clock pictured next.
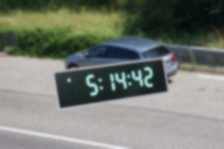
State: 5:14:42
